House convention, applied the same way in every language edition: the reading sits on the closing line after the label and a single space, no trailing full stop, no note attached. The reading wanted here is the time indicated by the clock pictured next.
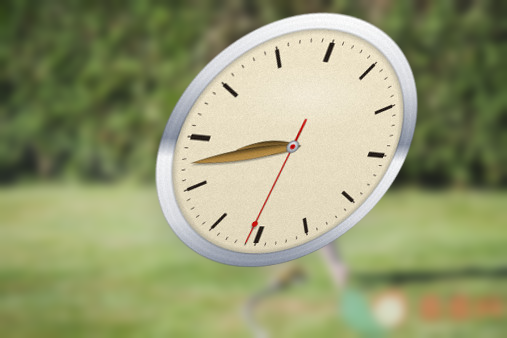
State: 8:42:31
